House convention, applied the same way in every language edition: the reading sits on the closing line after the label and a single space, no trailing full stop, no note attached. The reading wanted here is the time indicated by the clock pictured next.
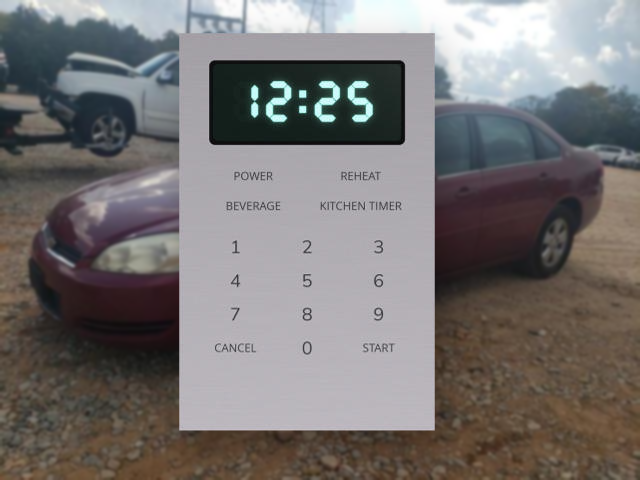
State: 12:25
